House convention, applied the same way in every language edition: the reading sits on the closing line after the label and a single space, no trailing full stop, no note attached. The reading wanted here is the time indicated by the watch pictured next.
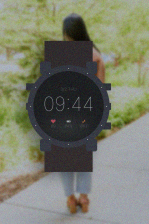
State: 9:44
